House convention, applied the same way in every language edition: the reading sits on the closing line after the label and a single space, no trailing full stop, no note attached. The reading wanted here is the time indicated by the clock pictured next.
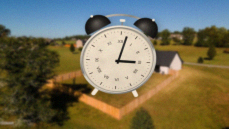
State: 3:02
